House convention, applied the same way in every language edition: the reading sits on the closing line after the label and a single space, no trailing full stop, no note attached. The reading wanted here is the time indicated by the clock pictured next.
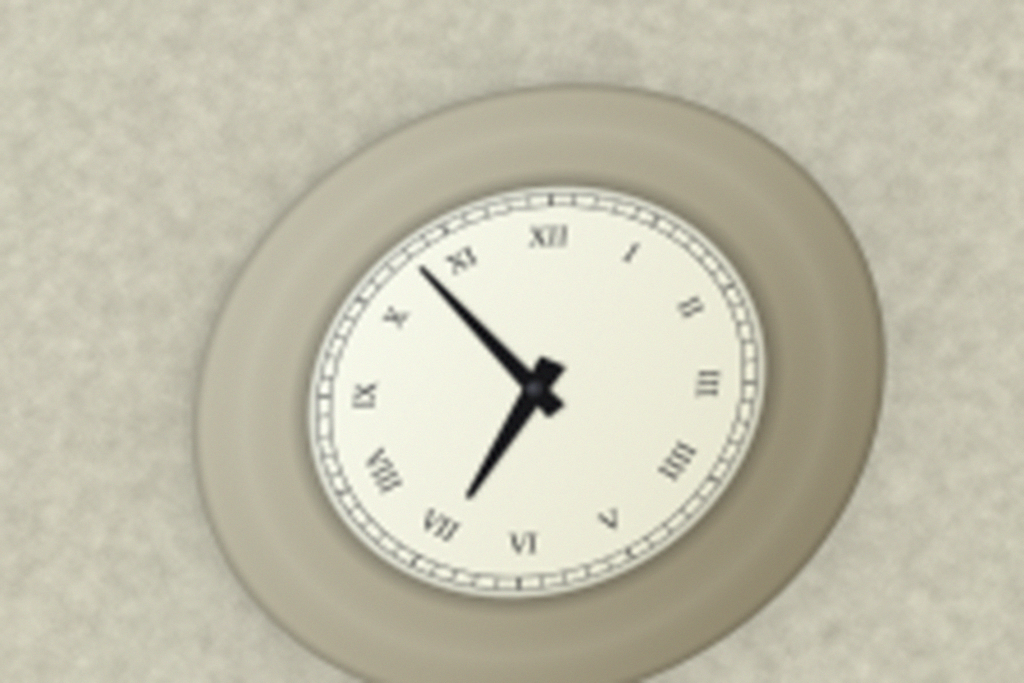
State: 6:53
